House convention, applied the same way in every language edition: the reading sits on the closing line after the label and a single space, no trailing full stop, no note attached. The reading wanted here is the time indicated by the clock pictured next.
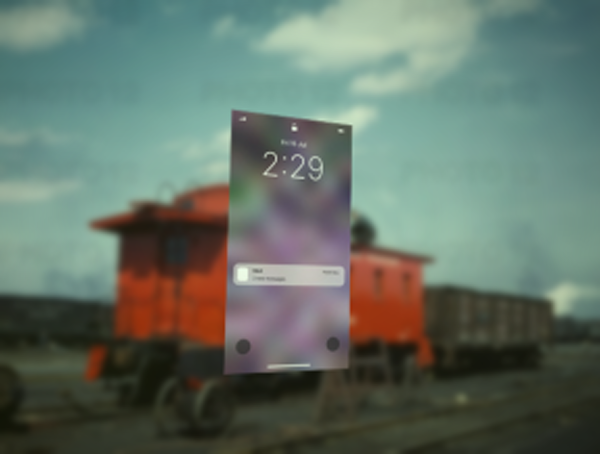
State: 2:29
